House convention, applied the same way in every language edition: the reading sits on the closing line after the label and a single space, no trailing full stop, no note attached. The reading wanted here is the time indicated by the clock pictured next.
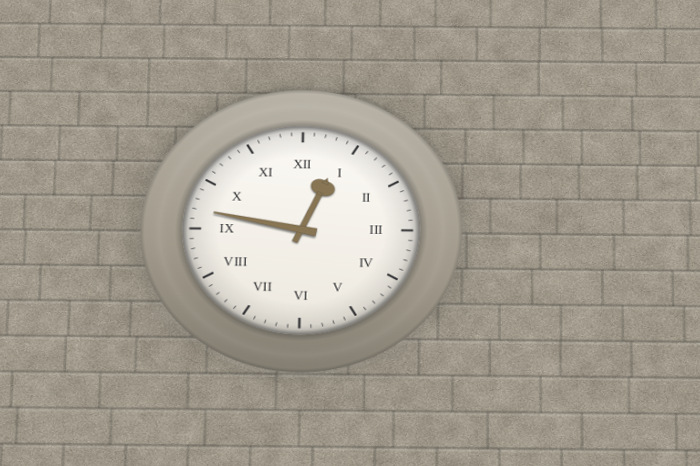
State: 12:47
